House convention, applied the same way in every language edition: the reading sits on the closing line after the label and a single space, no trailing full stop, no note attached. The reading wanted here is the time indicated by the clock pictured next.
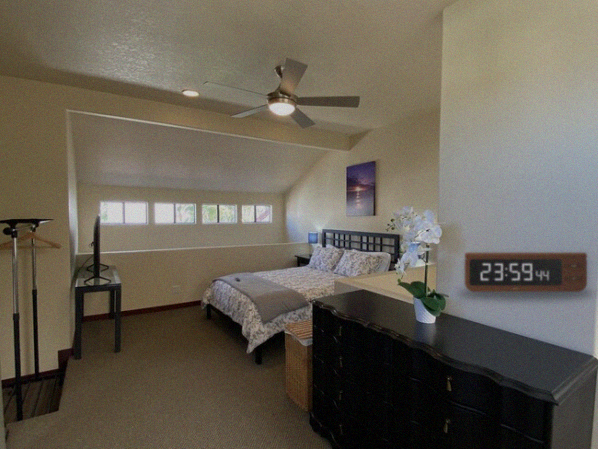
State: 23:59:44
